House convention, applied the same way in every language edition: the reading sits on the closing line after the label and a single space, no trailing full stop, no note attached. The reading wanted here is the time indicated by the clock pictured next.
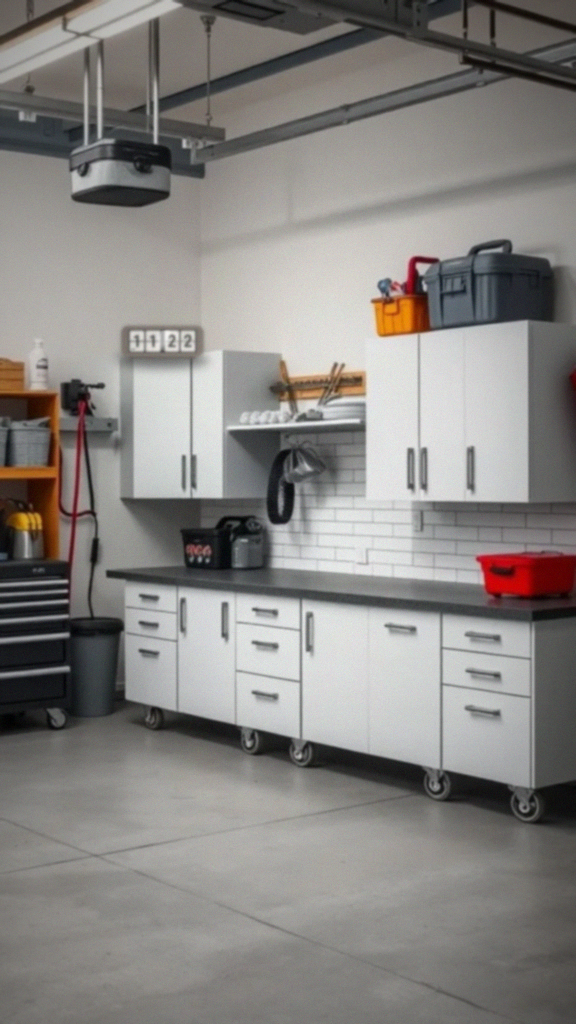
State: 11:22
